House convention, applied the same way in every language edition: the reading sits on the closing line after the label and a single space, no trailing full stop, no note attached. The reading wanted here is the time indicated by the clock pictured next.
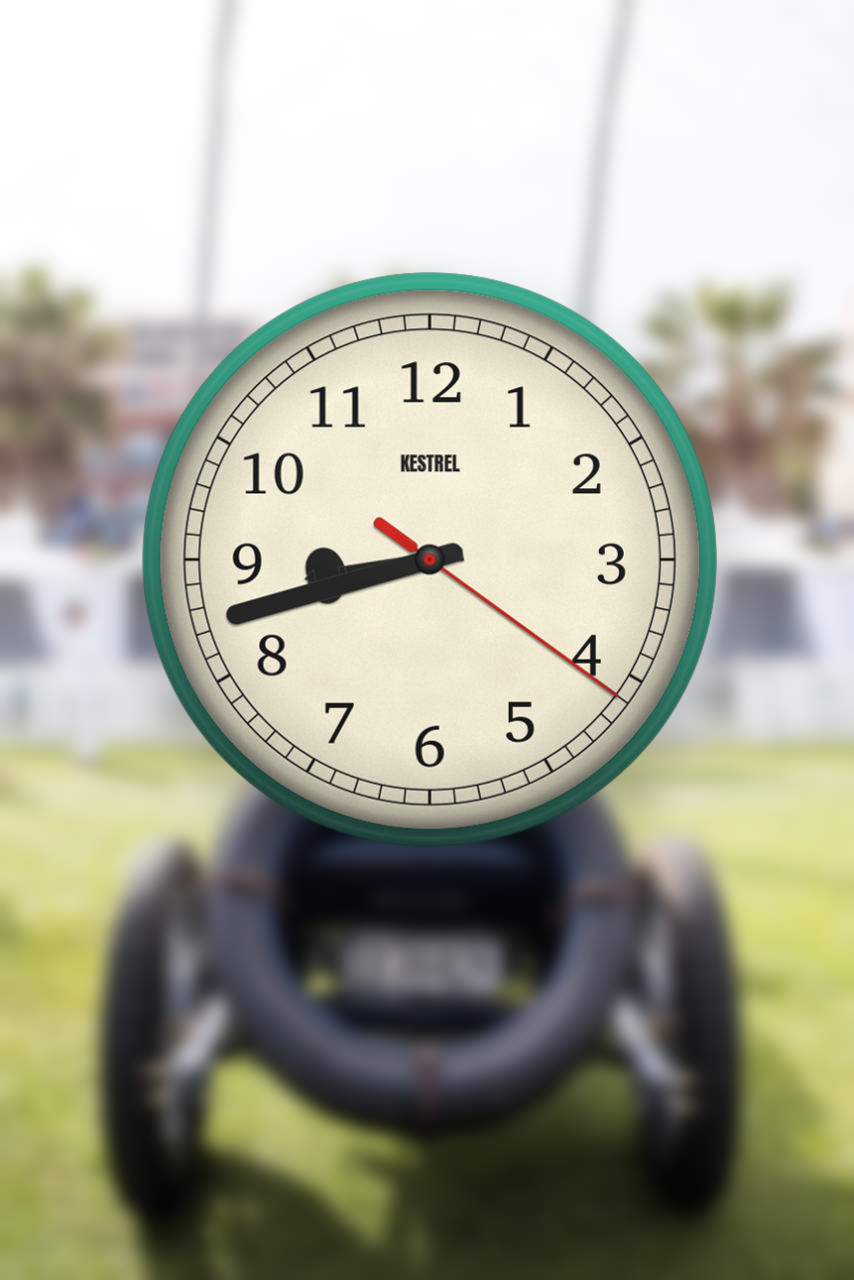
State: 8:42:21
